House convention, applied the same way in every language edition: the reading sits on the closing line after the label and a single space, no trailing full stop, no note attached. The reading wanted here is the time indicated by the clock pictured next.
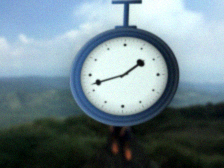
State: 1:42
